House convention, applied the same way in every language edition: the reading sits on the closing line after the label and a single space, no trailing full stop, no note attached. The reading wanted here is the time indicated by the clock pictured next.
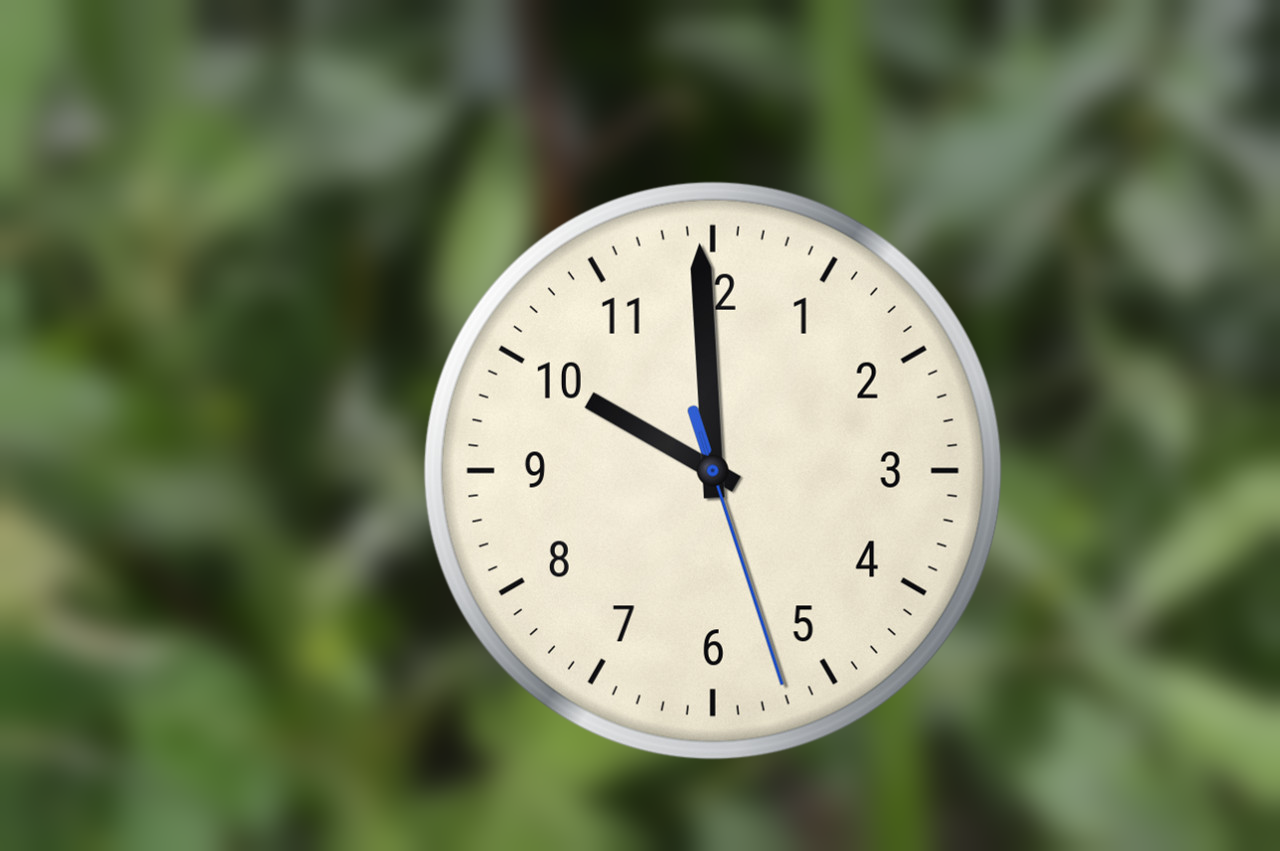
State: 9:59:27
